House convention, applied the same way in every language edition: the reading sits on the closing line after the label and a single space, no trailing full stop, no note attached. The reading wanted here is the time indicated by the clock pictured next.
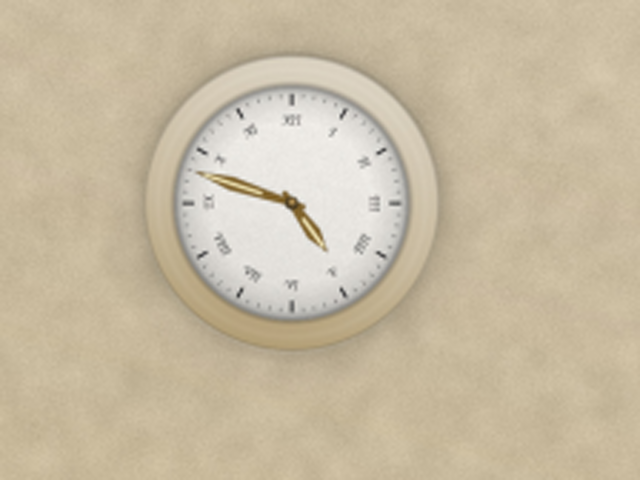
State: 4:48
